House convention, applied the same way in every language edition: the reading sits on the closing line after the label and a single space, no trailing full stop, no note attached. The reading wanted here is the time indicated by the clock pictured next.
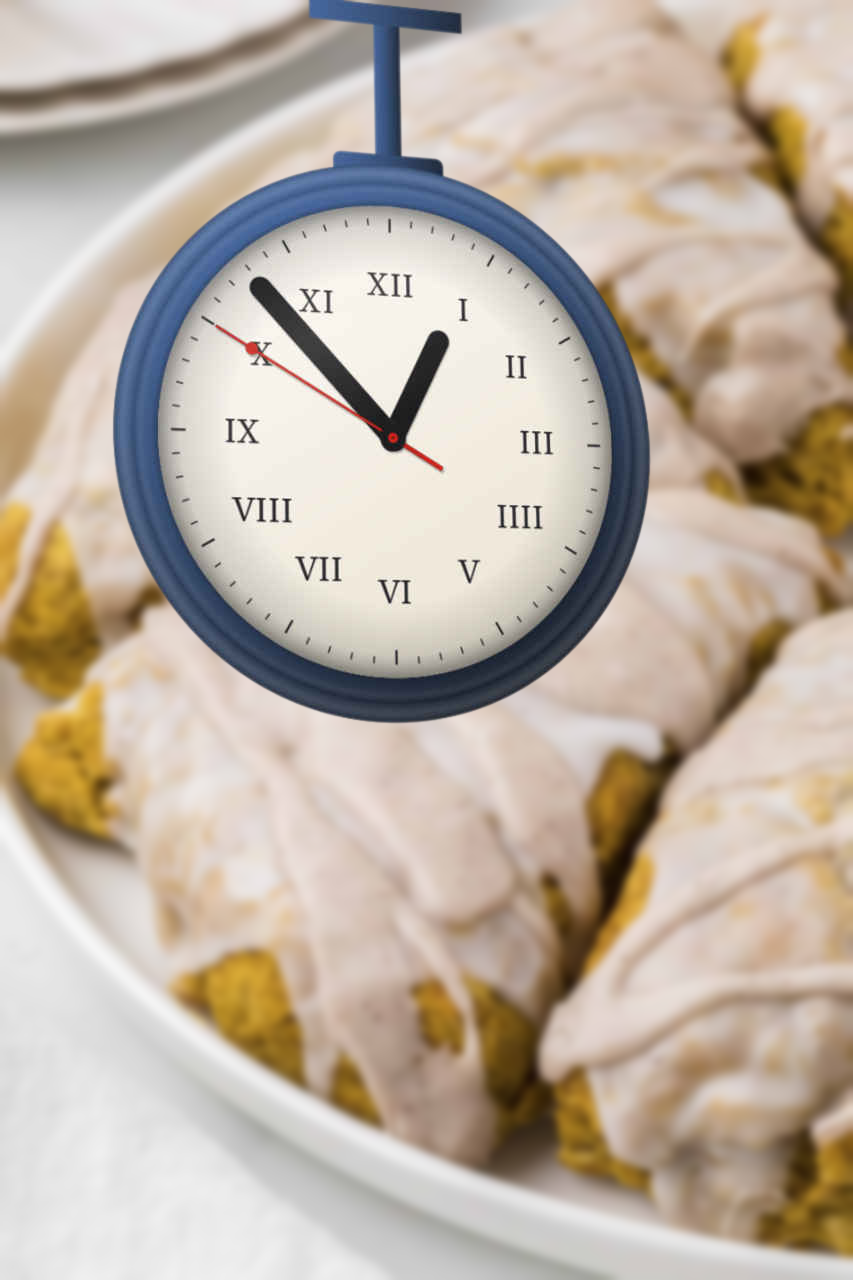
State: 12:52:50
